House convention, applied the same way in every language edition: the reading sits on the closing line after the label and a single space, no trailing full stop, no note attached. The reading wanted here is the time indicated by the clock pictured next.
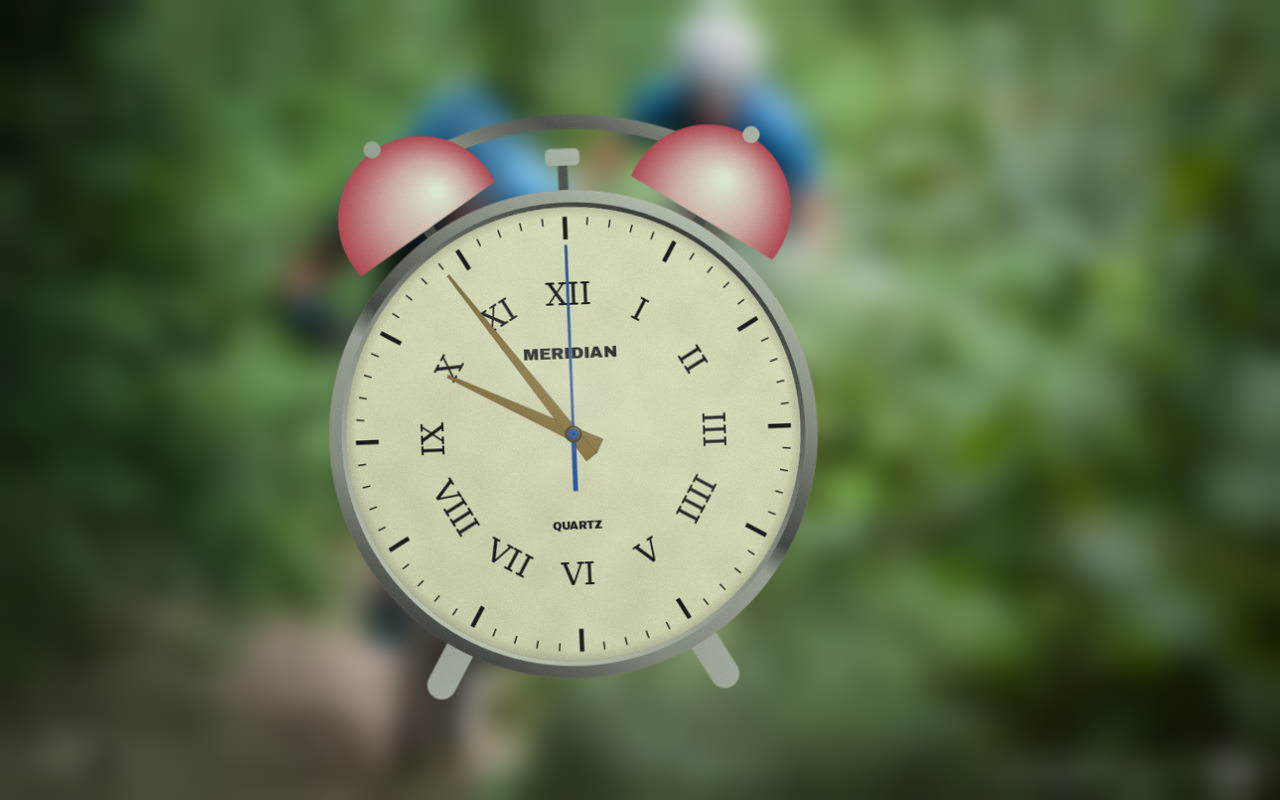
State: 9:54:00
